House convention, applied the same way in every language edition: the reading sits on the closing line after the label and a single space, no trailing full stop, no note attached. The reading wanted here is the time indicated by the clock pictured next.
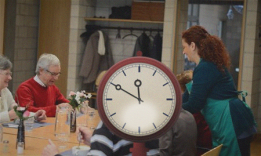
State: 11:50
